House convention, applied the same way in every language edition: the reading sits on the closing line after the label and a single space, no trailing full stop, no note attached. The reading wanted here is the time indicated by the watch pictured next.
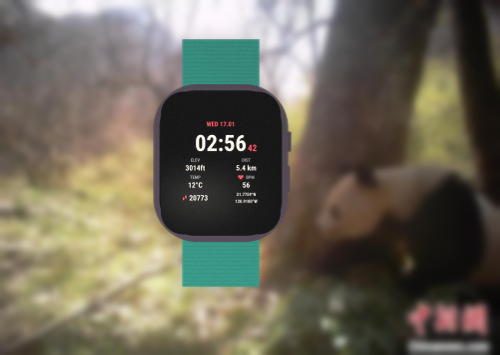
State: 2:56:42
